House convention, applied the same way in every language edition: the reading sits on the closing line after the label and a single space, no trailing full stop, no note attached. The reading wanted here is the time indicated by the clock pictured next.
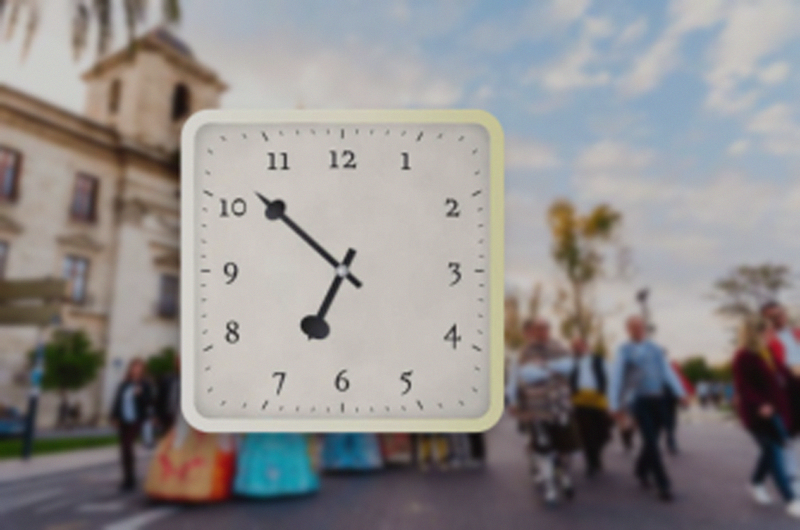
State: 6:52
